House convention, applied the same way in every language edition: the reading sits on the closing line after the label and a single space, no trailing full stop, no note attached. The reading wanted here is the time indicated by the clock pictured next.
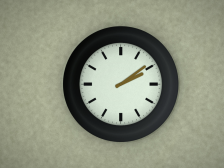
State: 2:09
